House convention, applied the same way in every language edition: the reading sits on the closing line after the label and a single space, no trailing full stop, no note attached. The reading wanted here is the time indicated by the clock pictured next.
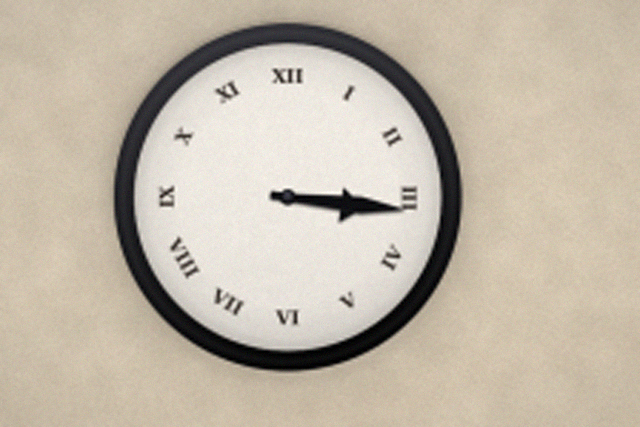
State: 3:16
